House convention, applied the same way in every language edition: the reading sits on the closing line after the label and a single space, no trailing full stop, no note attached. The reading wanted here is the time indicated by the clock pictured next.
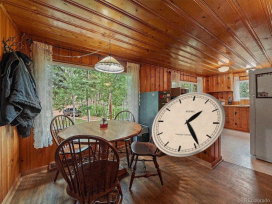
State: 1:24
